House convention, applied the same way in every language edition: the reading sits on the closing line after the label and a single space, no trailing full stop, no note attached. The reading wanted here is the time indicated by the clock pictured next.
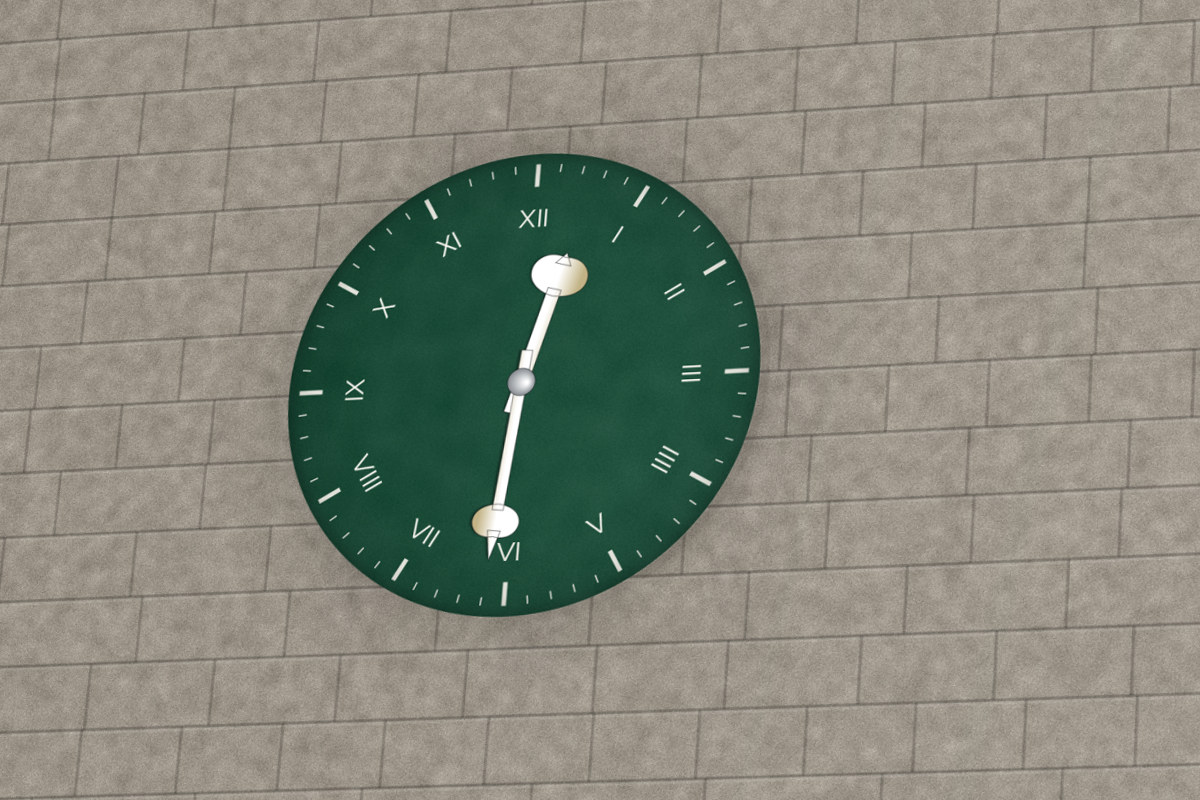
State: 12:31
